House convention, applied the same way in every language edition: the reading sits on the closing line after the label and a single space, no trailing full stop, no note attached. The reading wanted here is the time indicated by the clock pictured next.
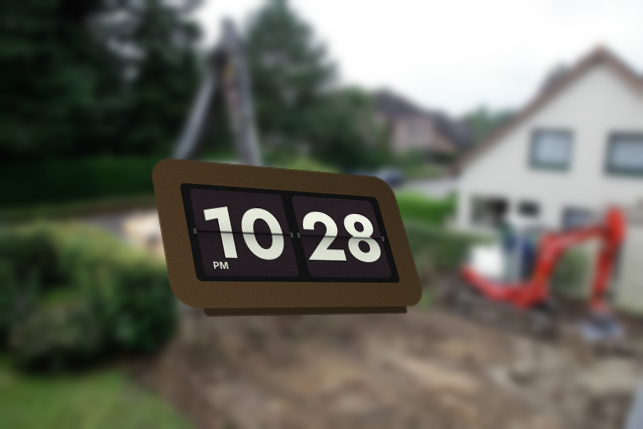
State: 10:28
